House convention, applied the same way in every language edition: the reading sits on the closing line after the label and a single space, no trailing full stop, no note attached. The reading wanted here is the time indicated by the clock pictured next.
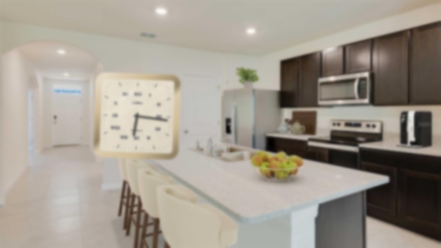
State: 6:16
